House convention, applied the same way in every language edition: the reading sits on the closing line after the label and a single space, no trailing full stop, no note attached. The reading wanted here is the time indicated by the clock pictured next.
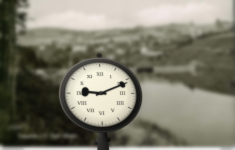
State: 9:11
